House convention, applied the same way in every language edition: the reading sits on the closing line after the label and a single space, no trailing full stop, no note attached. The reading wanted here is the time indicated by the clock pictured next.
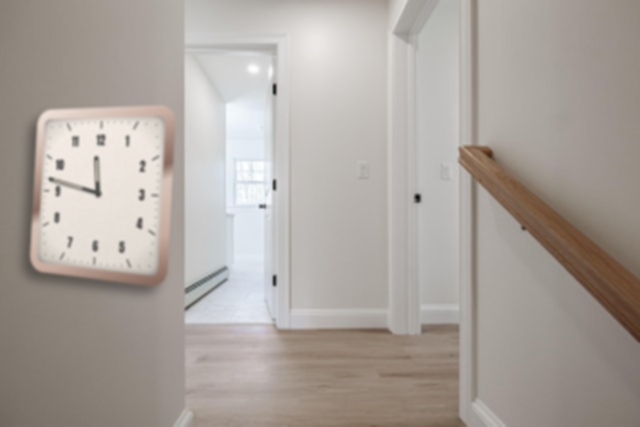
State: 11:47
